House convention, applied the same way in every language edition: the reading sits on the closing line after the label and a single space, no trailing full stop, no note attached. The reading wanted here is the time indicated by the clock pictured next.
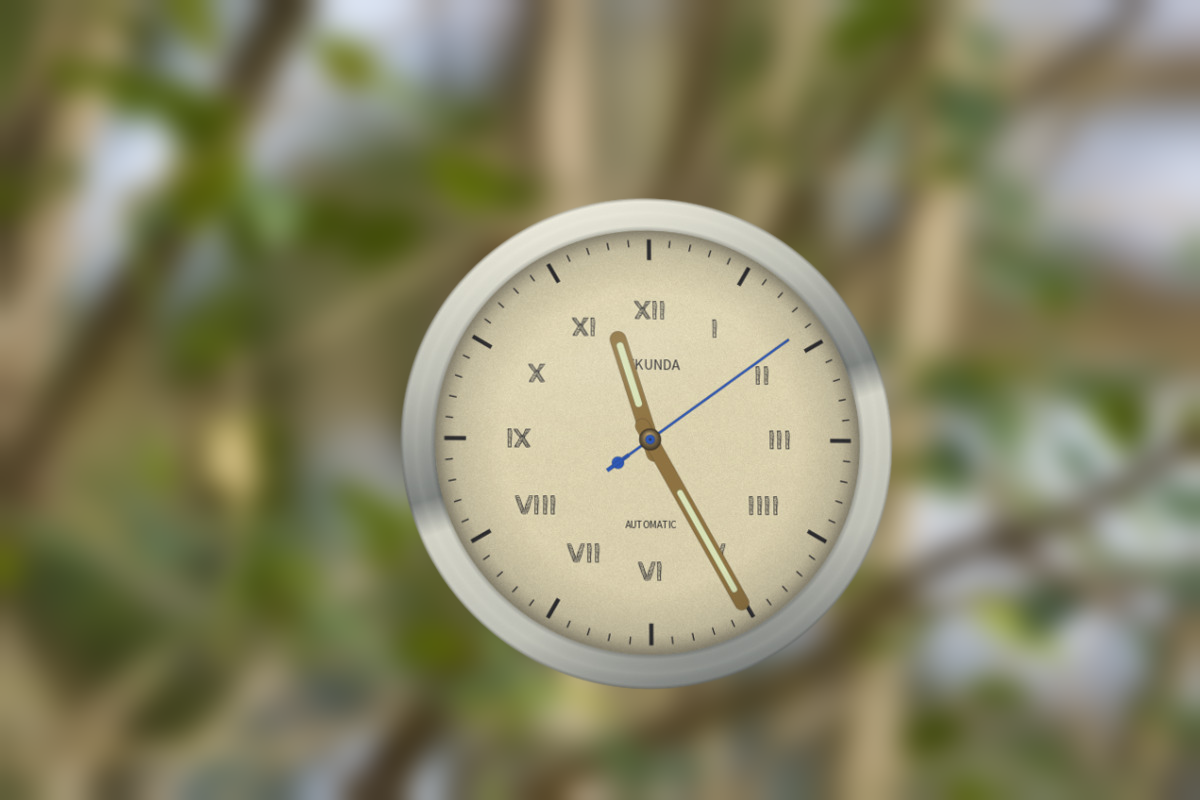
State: 11:25:09
